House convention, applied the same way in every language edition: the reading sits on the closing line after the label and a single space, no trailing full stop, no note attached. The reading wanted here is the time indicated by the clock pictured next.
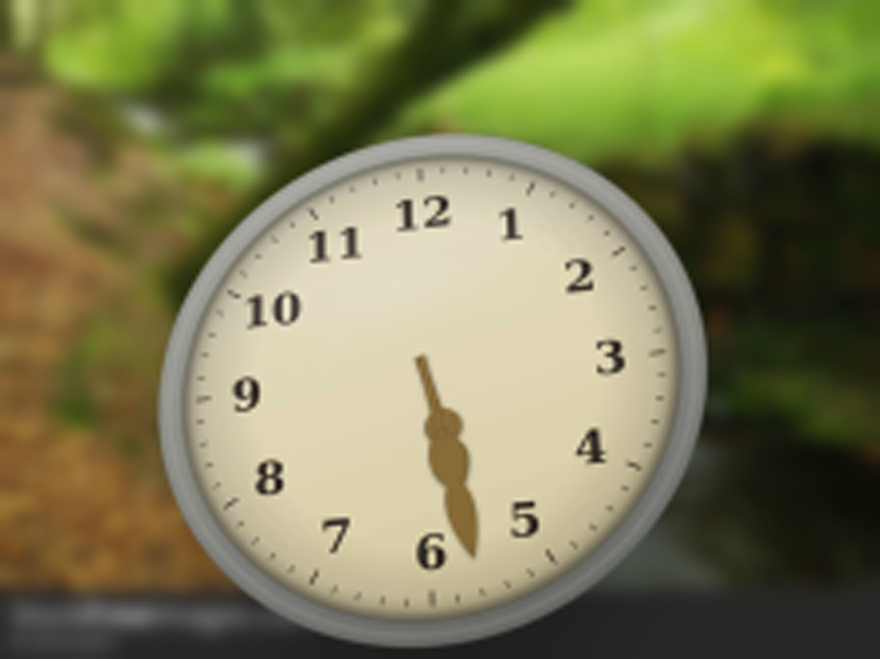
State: 5:28
